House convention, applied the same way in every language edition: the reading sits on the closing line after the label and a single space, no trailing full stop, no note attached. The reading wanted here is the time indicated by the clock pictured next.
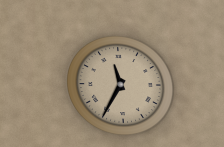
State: 11:35
